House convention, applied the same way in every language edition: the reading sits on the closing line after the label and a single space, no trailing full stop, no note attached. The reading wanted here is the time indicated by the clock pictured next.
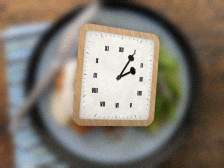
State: 2:05
